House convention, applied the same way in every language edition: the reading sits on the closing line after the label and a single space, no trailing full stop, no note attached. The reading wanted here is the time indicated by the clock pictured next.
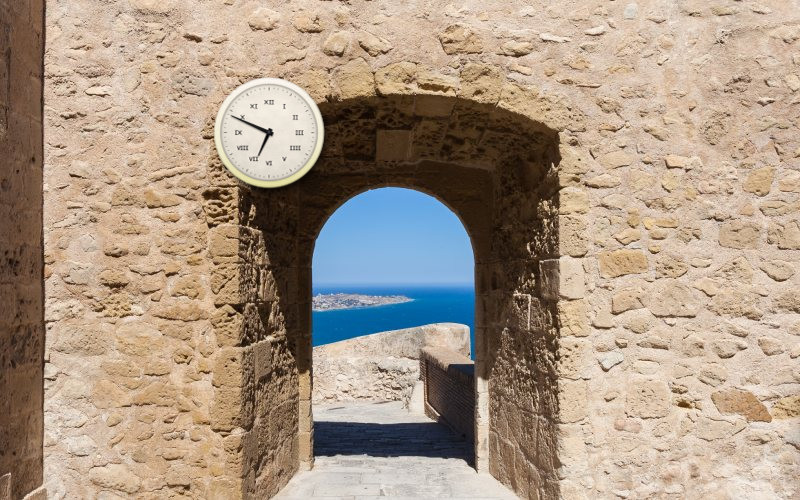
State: 6:49
